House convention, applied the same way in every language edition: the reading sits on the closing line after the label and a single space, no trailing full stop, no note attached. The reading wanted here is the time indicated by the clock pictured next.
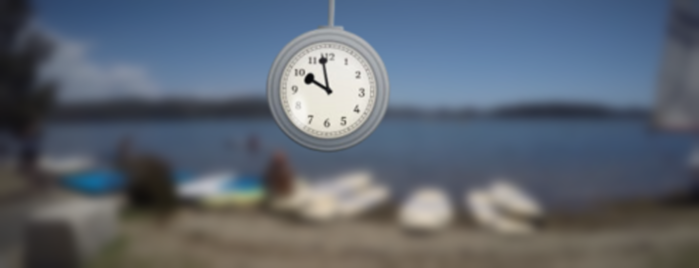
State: 9:58
